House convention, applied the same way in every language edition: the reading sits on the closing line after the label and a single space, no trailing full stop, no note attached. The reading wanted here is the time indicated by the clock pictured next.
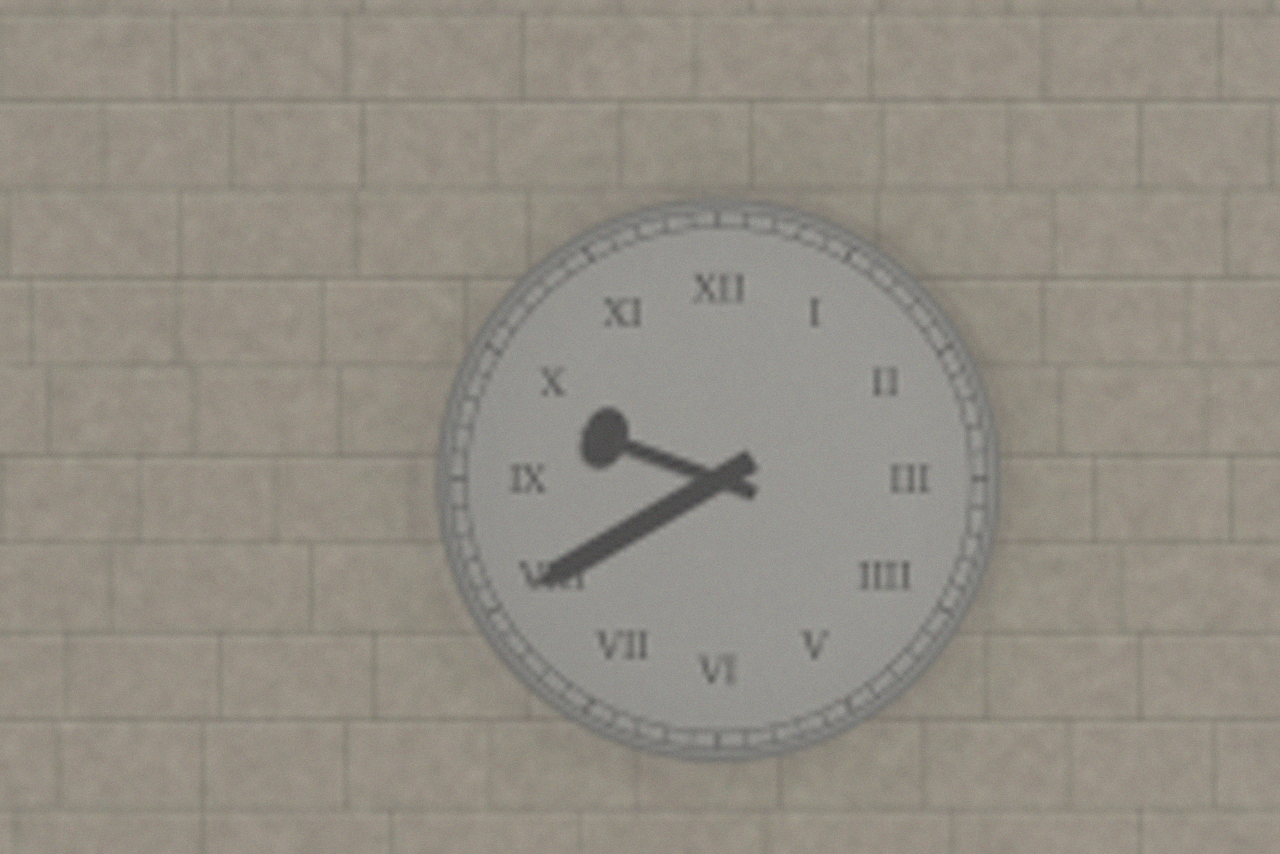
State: 9:40
